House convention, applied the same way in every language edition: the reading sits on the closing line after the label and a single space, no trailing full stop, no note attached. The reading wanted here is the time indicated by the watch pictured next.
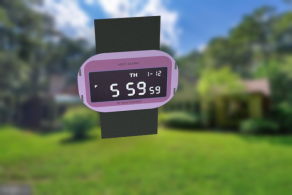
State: 5:59:59
